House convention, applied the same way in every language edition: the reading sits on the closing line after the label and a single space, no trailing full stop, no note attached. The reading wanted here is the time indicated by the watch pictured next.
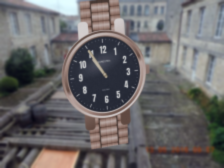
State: 10:55
